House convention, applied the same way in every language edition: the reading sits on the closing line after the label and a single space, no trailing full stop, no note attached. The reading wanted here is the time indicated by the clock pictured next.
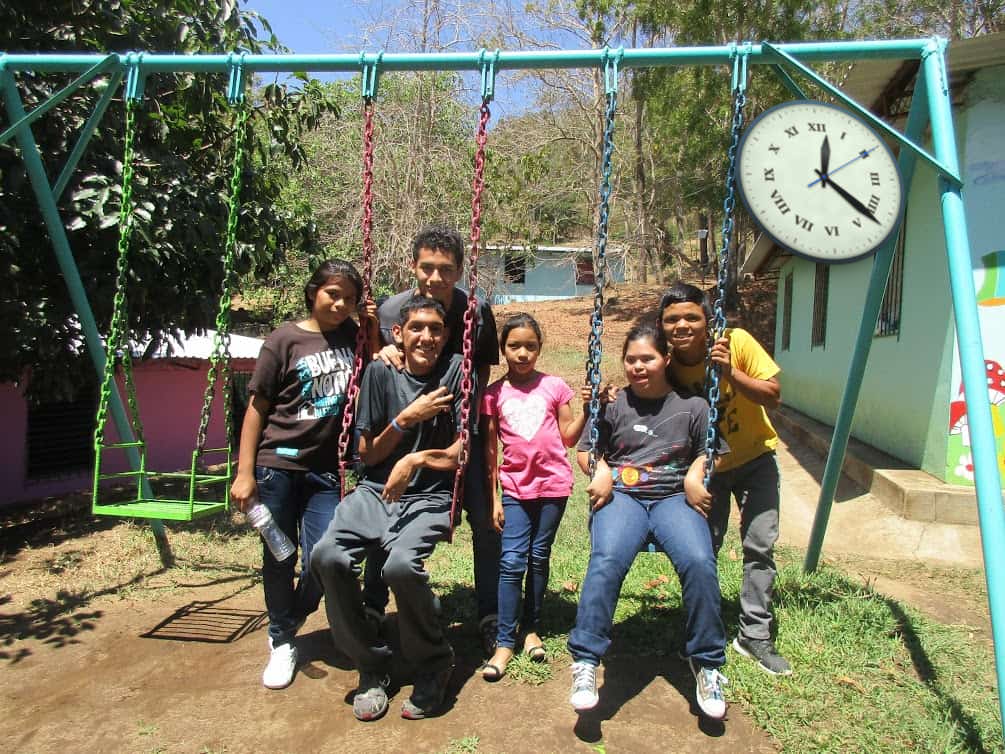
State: 12:22:10
